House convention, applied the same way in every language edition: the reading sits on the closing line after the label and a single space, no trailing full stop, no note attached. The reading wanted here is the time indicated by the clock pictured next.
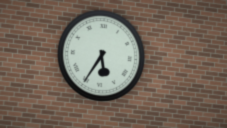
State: 5:35
